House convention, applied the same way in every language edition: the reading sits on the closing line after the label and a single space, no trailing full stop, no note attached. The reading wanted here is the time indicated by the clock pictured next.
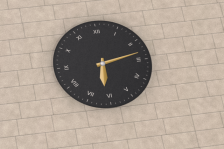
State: 6:13
